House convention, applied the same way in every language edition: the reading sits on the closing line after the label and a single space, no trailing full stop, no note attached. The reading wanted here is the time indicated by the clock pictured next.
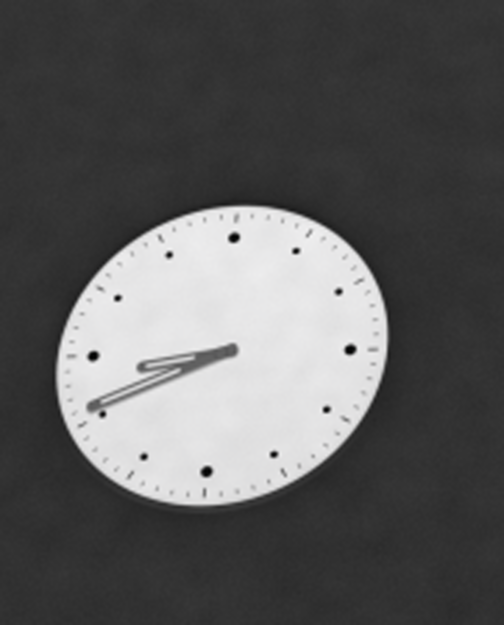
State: 8:41
